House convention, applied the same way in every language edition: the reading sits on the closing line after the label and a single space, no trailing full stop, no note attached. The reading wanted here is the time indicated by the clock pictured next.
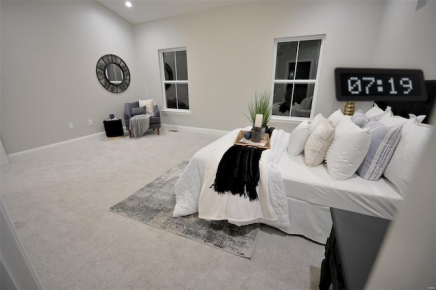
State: 7:19
